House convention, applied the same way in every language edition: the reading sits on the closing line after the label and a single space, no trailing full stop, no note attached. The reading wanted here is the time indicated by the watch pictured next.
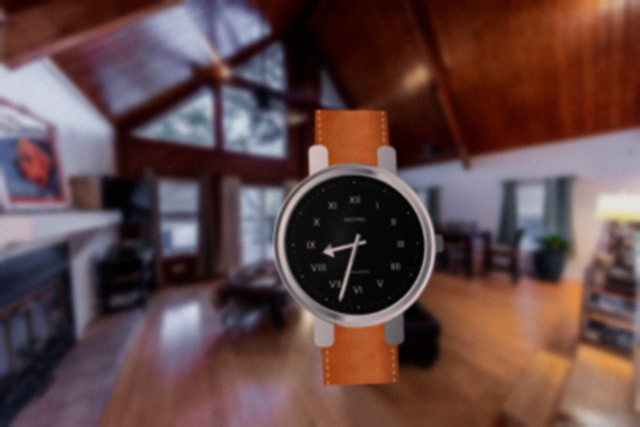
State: 8:33
